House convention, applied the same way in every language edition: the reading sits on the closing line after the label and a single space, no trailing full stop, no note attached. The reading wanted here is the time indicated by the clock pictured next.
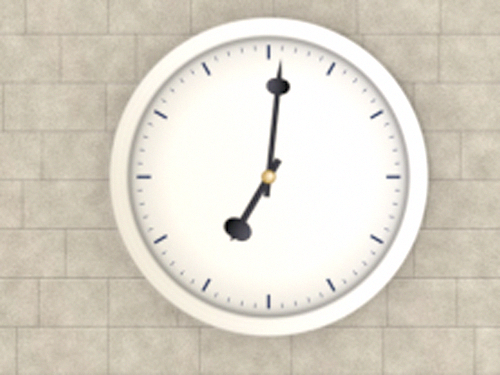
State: 7:01
